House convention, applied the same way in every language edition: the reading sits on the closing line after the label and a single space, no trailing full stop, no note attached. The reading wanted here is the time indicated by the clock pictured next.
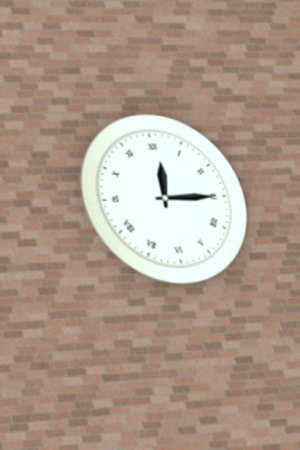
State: 12:15
